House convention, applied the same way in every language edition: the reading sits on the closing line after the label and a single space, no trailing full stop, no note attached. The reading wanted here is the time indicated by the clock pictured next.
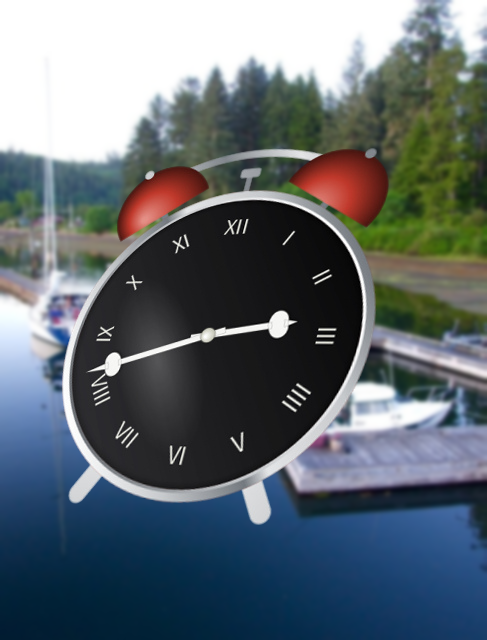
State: 2:42
